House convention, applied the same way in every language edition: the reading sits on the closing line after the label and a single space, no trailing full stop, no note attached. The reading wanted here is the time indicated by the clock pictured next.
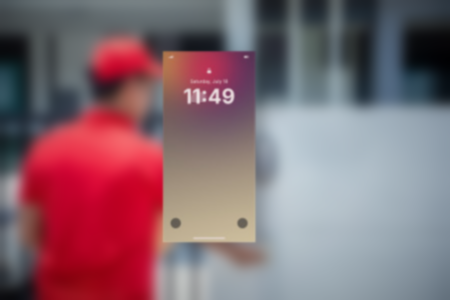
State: 11:49
